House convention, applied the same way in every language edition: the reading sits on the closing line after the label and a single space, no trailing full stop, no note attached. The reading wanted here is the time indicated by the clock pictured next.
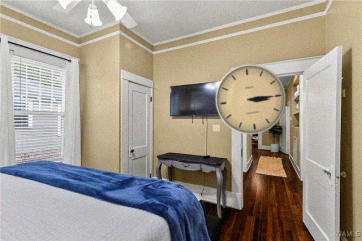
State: 3:15
